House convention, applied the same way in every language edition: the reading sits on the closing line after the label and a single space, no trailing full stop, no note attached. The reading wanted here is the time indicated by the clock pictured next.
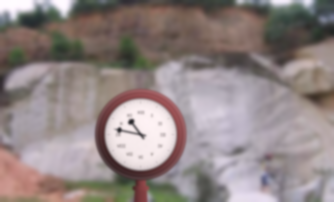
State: 10:47
